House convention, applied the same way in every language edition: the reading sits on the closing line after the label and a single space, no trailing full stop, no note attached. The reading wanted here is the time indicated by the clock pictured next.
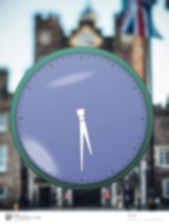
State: 5:30
